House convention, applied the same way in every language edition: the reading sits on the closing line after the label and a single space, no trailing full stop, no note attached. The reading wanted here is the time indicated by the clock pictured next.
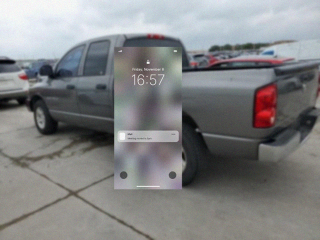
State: 16:57
